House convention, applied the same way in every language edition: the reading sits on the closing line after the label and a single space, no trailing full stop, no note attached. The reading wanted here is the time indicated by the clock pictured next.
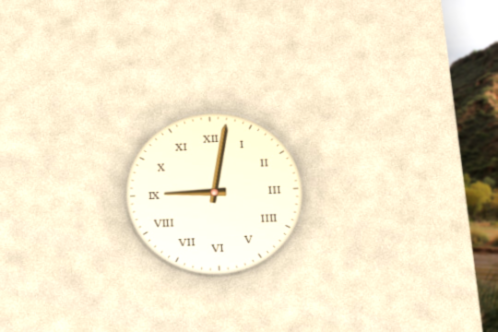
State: 9:02
